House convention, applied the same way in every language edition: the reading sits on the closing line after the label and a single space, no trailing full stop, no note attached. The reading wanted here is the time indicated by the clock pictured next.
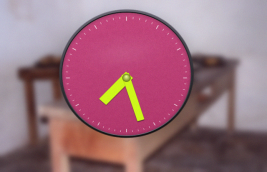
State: 7:27
